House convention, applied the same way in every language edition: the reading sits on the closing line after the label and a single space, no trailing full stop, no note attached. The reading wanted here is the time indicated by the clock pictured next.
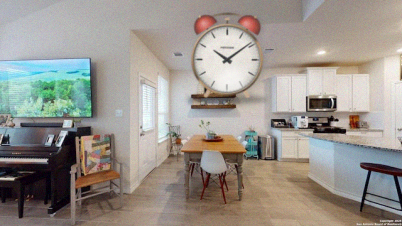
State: 10:09
